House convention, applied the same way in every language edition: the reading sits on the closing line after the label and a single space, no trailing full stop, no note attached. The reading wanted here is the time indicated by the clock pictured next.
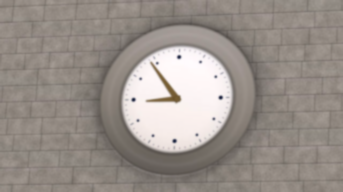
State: 8:54
